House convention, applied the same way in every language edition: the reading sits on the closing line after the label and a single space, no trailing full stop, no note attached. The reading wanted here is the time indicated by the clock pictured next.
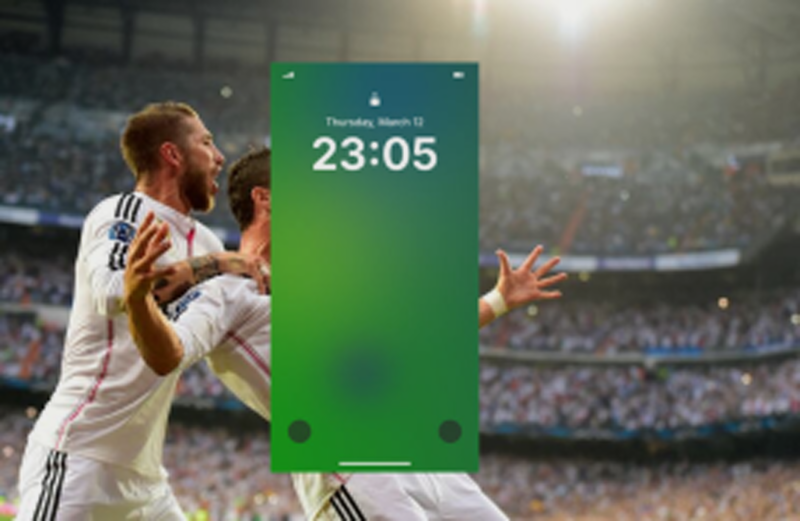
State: 23:05
